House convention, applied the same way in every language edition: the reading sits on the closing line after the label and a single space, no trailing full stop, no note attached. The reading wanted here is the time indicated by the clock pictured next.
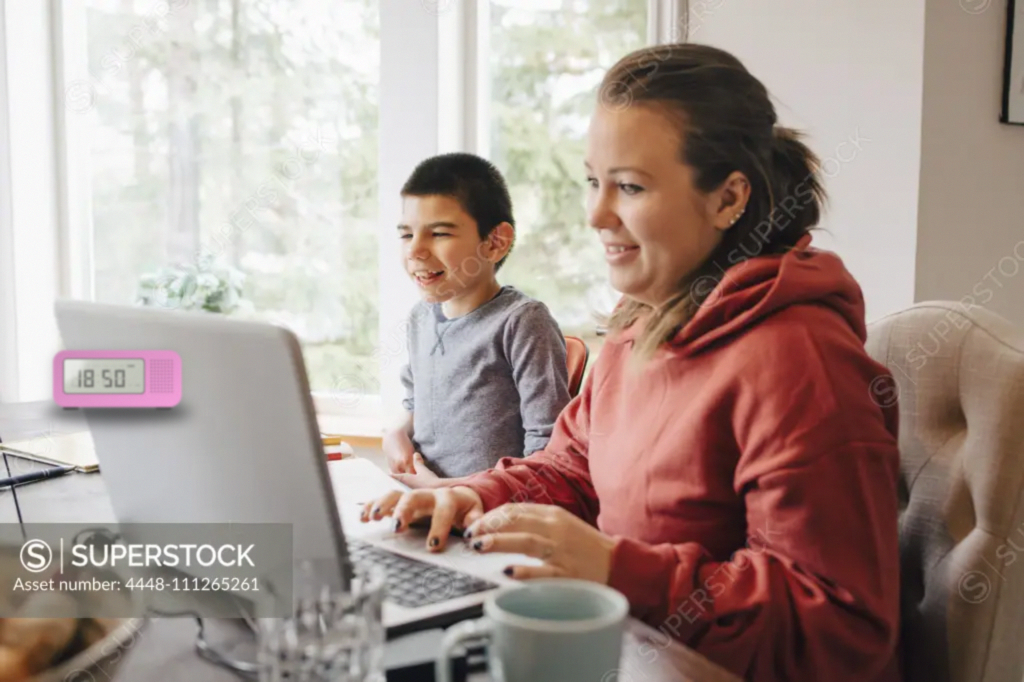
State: 18:50
